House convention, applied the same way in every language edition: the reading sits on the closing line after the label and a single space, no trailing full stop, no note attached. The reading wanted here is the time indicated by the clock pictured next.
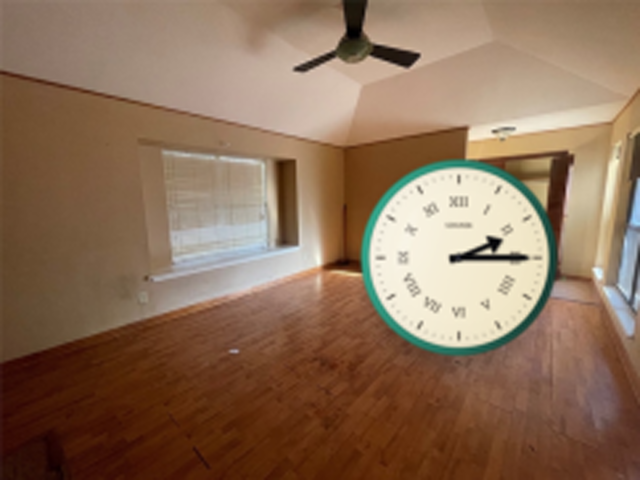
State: 2:15
